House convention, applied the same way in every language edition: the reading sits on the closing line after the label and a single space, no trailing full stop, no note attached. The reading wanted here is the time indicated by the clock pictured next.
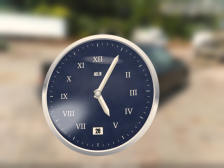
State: 5:05
